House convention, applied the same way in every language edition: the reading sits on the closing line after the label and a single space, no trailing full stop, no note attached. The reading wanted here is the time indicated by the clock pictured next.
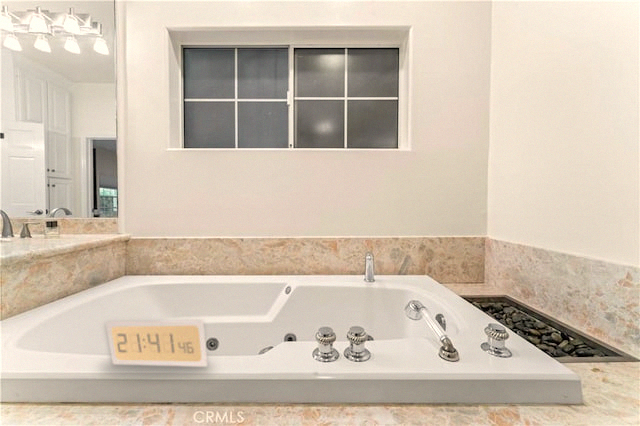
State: 21:41:46
